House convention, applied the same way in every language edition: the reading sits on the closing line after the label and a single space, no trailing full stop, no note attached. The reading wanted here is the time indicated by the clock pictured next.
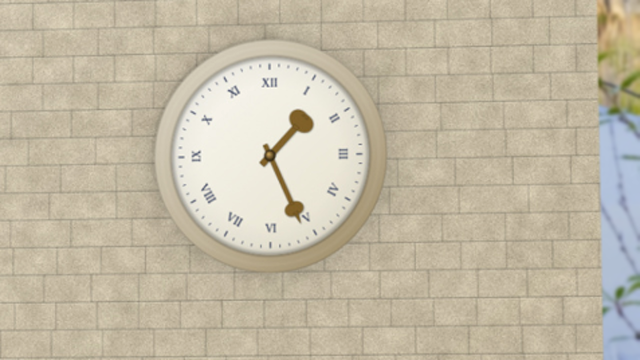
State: 1:26
